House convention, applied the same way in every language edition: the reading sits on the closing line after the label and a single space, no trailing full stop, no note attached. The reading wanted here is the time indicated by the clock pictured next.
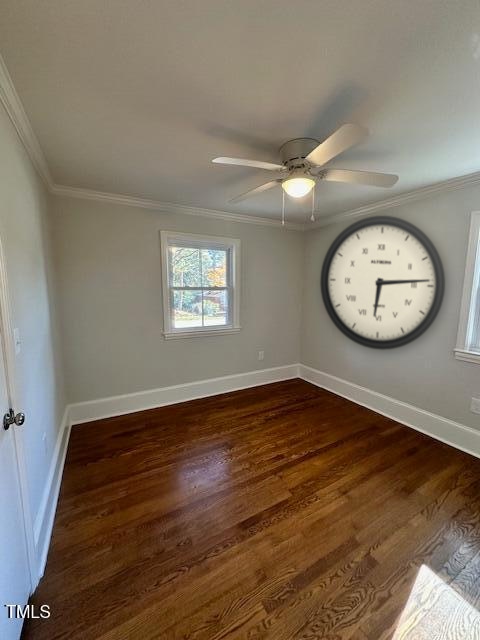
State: 6:14
